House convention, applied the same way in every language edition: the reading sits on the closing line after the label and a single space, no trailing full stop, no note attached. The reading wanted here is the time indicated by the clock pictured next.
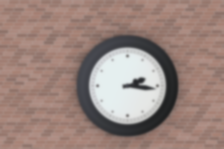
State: 2:16
